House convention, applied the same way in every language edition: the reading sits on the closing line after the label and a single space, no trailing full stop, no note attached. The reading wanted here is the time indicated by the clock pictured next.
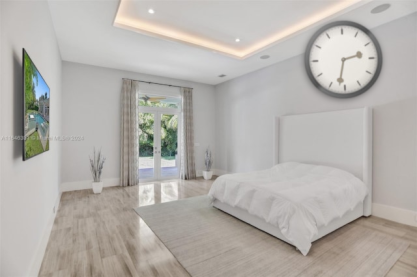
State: 2:32
